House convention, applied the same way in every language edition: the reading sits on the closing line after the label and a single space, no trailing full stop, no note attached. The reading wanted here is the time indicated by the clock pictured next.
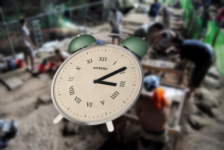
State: 3:09
